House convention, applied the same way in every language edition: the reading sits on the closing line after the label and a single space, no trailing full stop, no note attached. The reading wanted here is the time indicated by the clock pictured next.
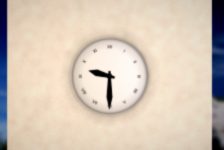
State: 9:30
